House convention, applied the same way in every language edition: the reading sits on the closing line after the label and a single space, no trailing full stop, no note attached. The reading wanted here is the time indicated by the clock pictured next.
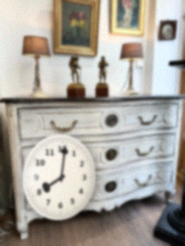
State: 8:01
